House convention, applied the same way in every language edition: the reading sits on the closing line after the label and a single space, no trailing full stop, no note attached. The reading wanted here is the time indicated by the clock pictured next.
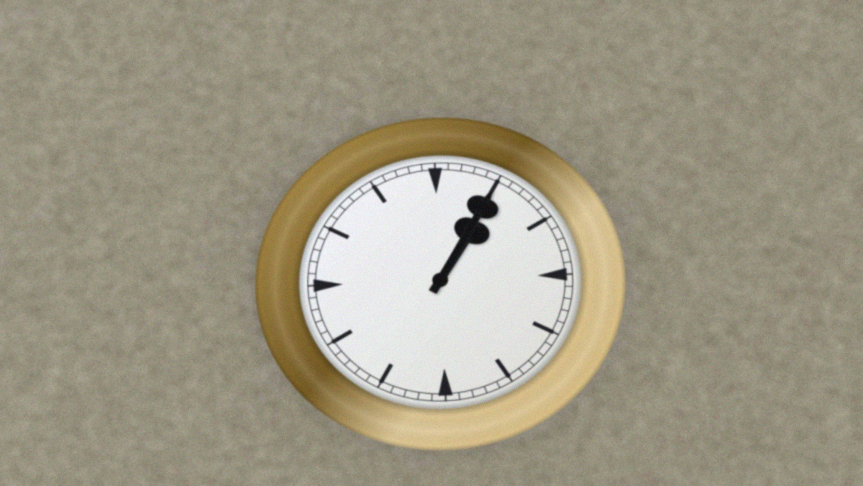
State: 1:05
